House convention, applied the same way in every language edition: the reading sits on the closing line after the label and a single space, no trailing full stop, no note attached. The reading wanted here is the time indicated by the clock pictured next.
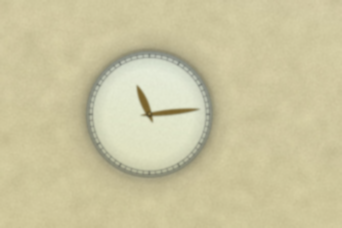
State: 11:14
